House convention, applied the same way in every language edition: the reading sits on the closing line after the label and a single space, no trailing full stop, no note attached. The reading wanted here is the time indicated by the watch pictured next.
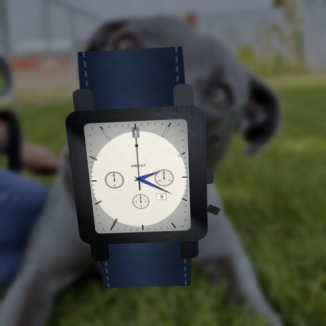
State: 2:20
